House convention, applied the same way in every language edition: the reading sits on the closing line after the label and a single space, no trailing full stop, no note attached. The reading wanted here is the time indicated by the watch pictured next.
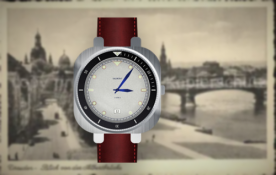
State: 3:06
